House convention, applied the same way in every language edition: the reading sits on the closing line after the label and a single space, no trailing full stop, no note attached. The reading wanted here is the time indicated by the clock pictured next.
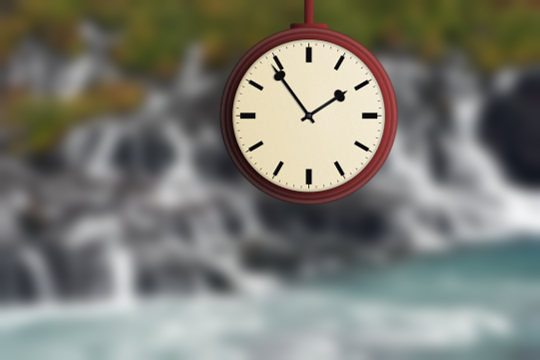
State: 1:54
